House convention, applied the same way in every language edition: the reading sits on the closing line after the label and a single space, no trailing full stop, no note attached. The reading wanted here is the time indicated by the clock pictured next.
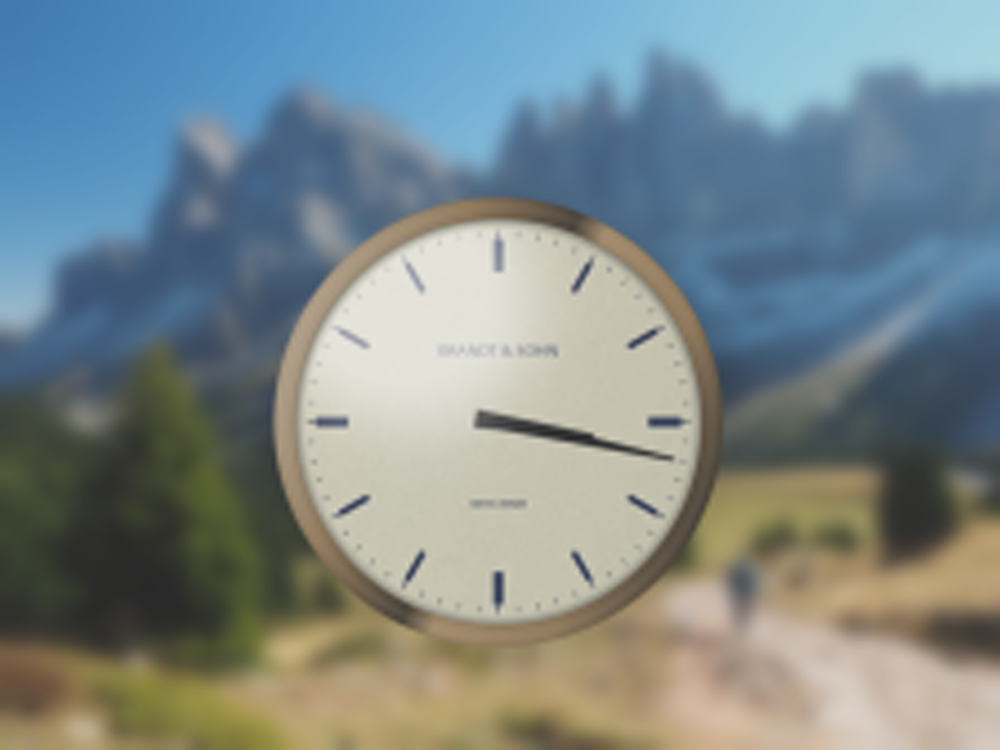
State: 3:17
